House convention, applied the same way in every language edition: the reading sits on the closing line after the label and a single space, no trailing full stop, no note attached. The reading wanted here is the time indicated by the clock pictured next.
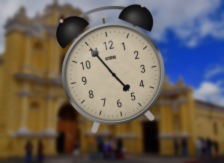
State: 4:55
